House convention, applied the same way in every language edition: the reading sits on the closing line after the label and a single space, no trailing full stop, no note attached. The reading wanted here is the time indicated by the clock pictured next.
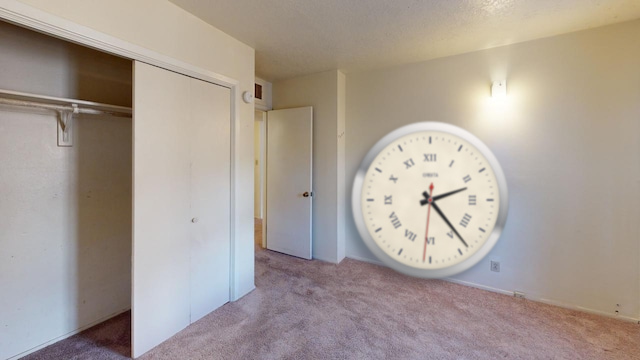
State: 2:23:31
